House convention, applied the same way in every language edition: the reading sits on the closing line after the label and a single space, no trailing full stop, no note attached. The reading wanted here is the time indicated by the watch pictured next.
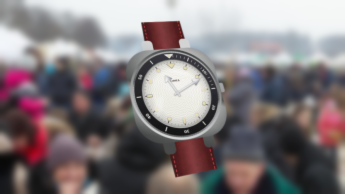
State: 11:11
